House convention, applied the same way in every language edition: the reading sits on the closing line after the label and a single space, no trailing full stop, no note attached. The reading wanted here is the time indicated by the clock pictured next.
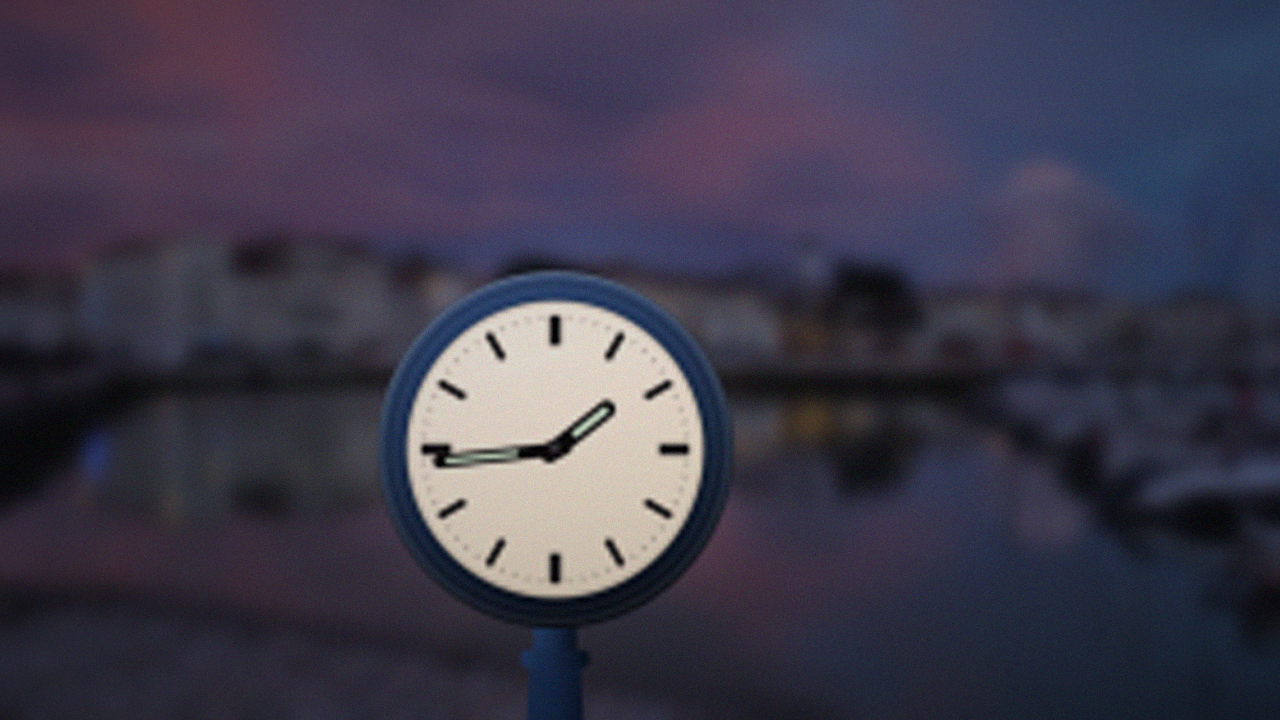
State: 1:44
